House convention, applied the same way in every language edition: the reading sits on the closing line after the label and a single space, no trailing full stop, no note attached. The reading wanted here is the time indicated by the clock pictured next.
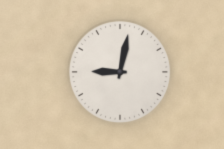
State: 9:02
